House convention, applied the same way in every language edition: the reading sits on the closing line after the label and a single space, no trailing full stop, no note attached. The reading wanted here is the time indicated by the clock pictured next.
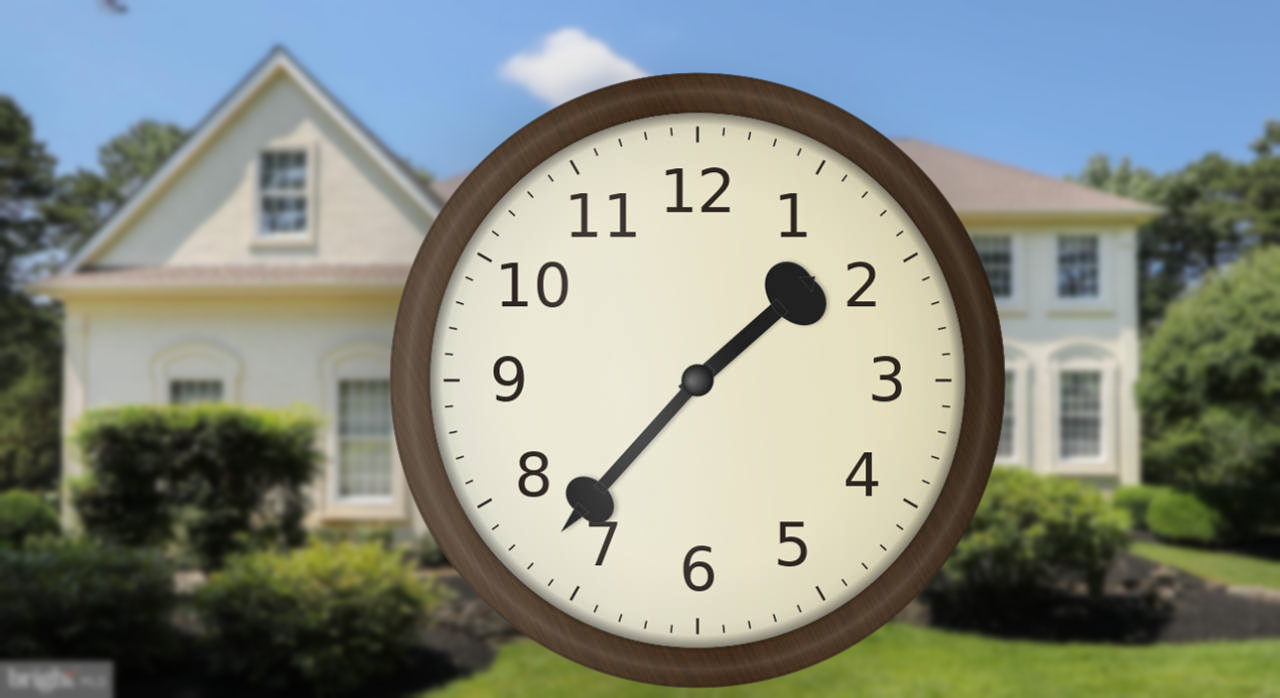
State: 1:37
